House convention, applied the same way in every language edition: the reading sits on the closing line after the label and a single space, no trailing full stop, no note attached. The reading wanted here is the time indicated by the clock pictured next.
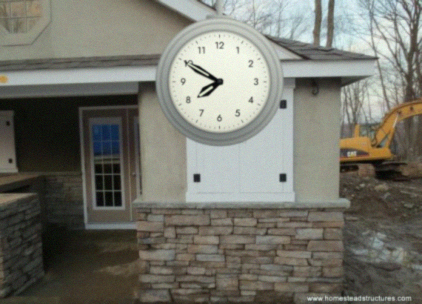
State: 7:50
